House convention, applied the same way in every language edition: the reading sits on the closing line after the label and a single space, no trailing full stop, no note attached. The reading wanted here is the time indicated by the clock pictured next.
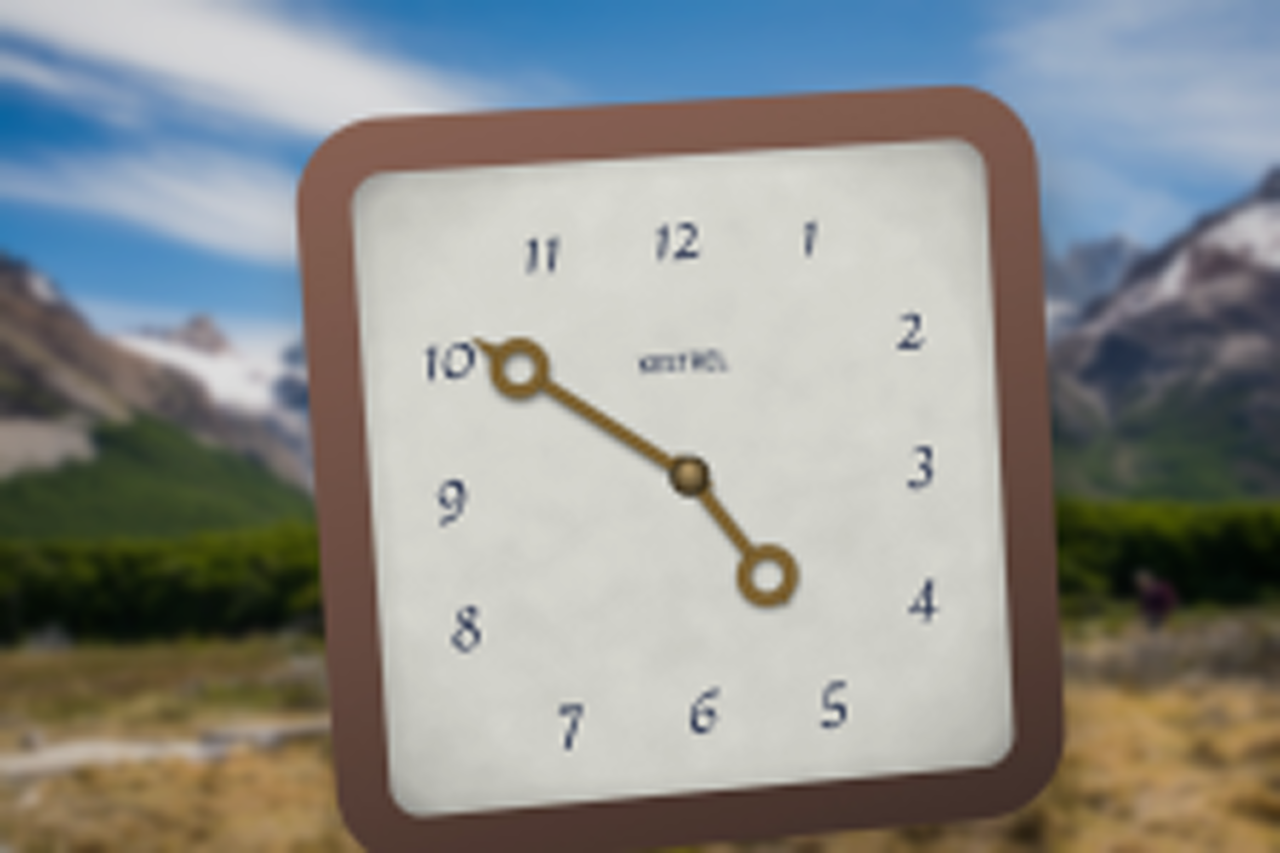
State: 4:51
